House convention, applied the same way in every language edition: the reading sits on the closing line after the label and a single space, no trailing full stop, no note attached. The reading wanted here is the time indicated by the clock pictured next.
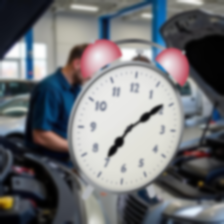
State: 7:09
